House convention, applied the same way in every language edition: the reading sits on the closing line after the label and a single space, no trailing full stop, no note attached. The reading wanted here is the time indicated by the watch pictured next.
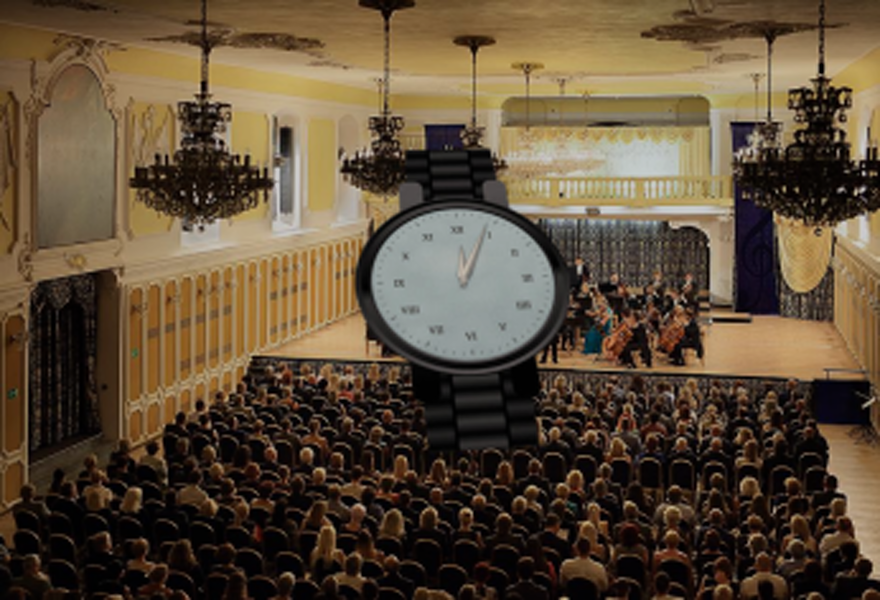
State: 12:04
